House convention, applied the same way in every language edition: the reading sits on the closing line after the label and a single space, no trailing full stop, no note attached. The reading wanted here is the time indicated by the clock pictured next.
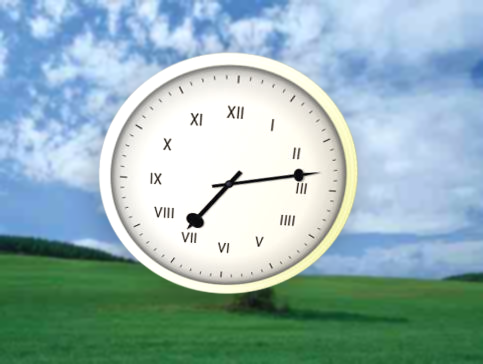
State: 7:13
